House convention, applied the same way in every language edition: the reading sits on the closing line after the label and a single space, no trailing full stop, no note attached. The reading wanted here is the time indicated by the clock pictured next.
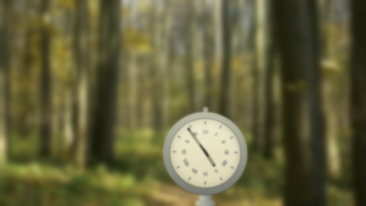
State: 4:54
